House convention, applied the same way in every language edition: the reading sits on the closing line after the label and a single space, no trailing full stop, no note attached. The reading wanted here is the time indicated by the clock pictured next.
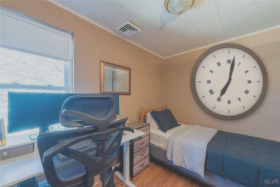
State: 7:02
